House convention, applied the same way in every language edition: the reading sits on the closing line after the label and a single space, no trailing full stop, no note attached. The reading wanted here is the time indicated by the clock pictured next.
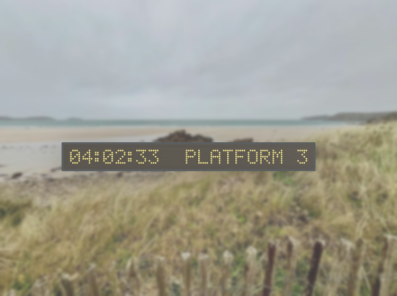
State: 4:02:33
